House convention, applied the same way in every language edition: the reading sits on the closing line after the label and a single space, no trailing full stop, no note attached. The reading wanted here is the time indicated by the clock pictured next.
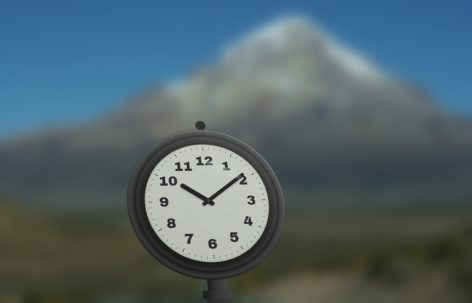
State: 10:09
